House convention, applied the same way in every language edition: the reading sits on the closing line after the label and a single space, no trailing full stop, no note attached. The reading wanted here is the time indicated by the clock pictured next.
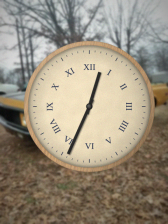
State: 12:34
